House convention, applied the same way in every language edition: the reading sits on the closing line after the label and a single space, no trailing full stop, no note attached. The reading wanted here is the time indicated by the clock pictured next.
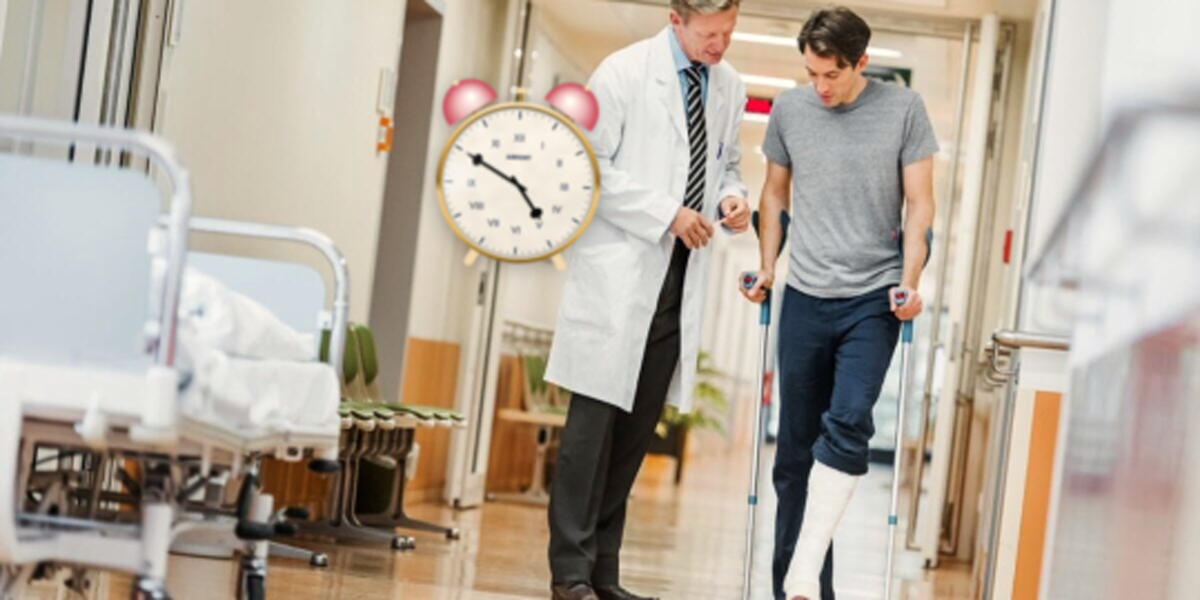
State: 4:50
